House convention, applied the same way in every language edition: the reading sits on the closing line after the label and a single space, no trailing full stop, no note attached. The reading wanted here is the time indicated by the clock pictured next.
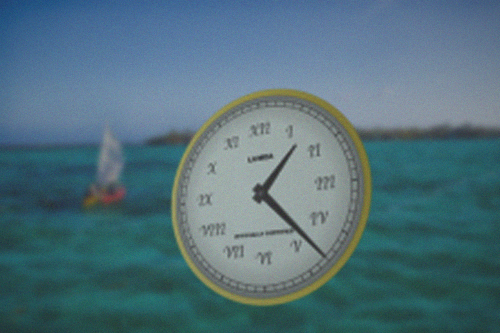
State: 1:23
